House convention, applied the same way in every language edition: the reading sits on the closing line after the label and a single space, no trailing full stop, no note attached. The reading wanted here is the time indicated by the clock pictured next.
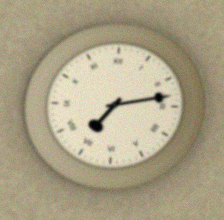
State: 7:13
